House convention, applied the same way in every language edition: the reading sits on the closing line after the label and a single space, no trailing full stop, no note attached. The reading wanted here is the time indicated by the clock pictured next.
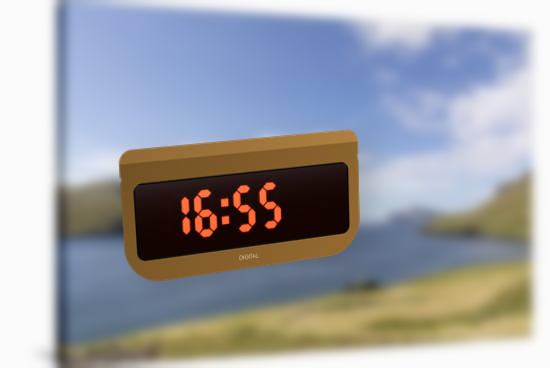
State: 16:55
